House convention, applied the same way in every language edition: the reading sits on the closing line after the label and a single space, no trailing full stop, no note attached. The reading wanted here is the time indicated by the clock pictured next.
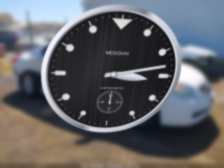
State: 3:13
